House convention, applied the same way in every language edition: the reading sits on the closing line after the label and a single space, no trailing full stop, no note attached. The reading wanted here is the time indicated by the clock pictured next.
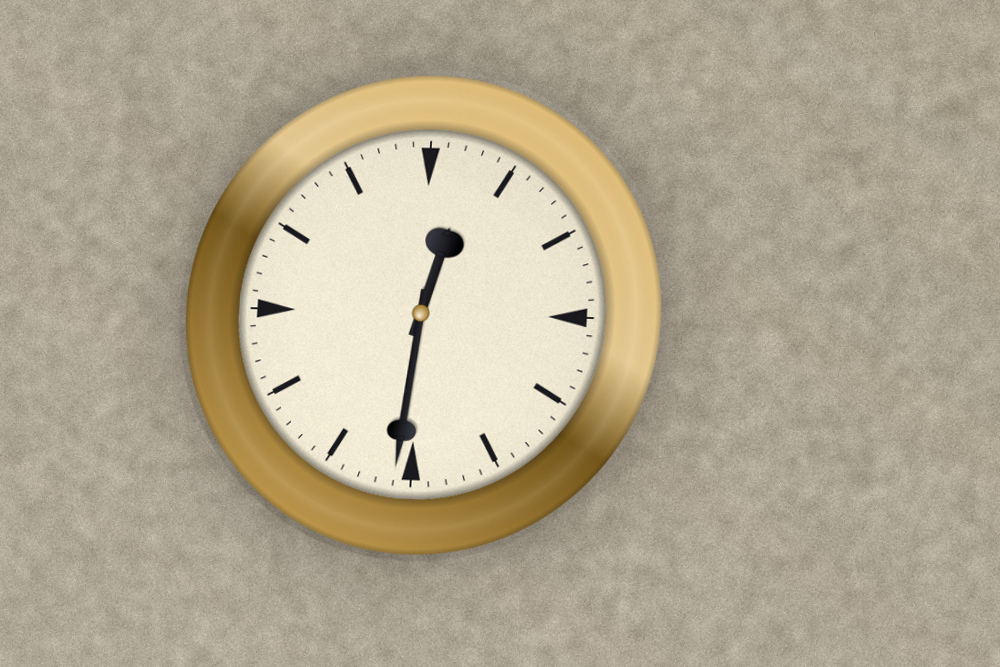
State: 12:31
